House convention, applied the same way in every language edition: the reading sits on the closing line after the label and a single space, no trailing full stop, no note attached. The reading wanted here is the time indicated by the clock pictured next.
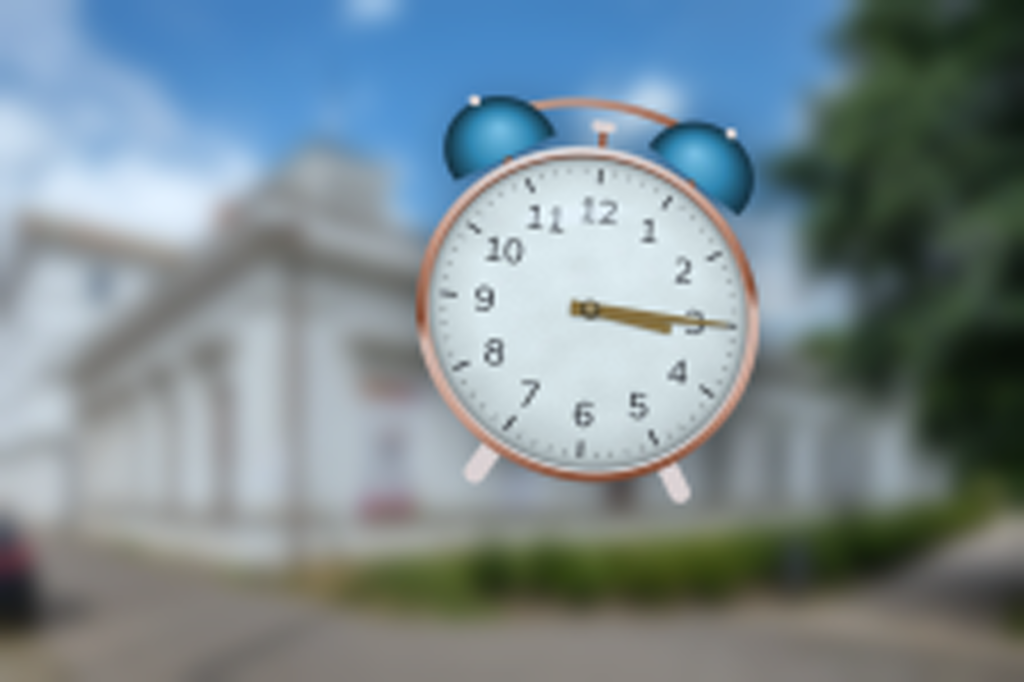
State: 3:15
